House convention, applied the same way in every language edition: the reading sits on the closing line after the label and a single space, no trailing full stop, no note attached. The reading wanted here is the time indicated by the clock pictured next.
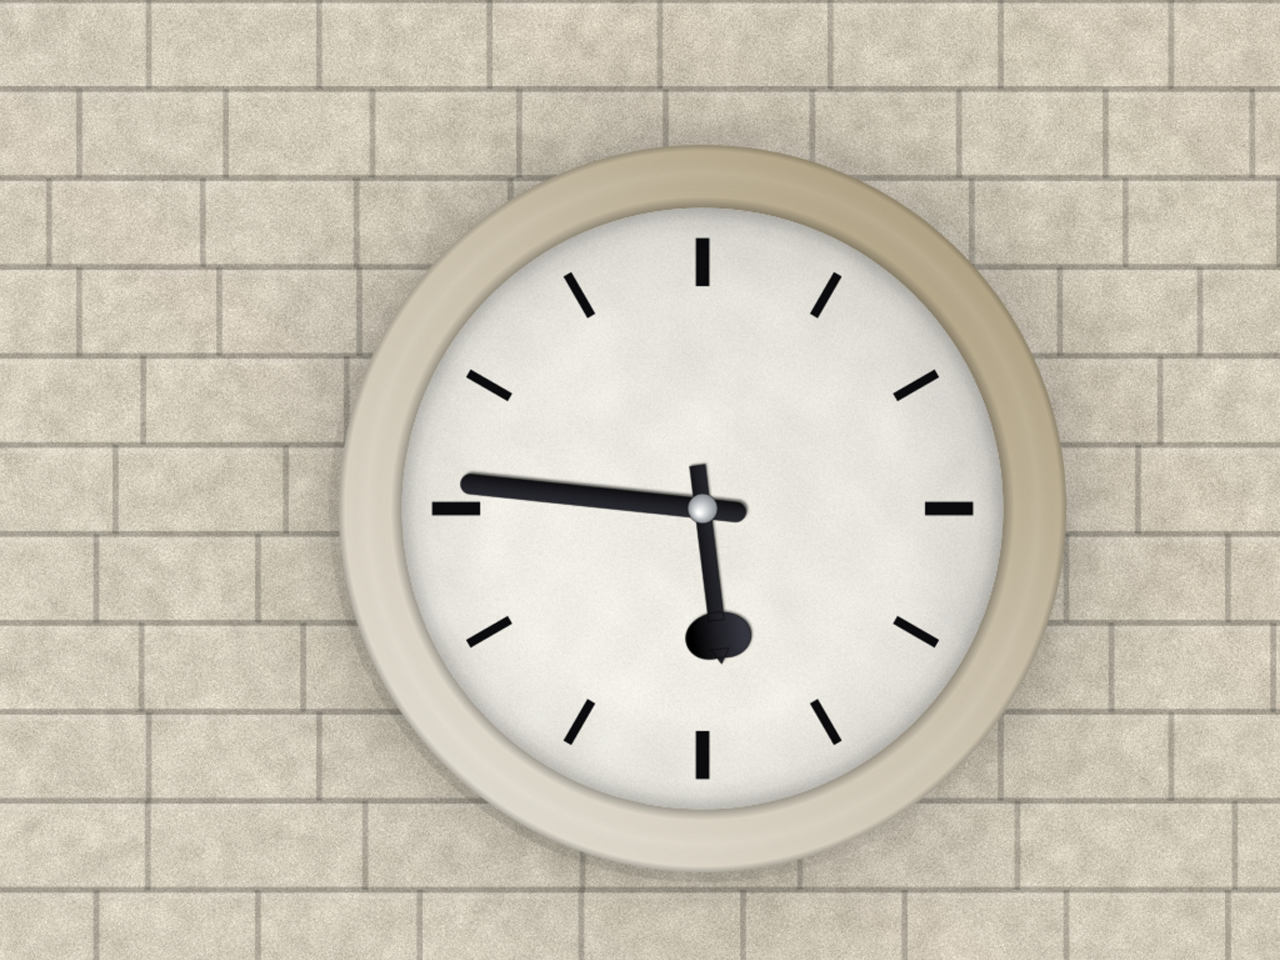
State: 5:46
